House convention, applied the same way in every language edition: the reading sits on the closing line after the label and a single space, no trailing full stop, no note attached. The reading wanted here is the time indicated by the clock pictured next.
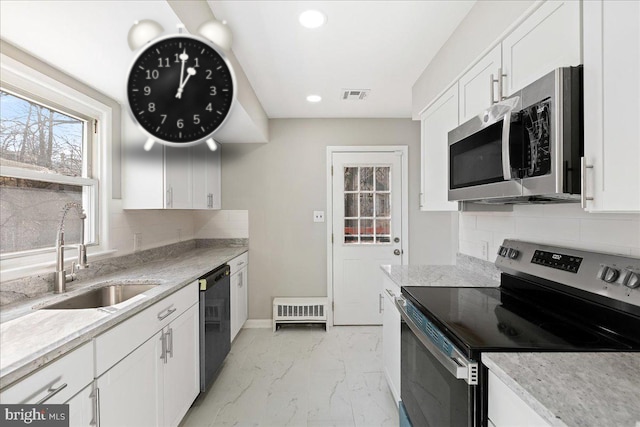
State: 1:01
